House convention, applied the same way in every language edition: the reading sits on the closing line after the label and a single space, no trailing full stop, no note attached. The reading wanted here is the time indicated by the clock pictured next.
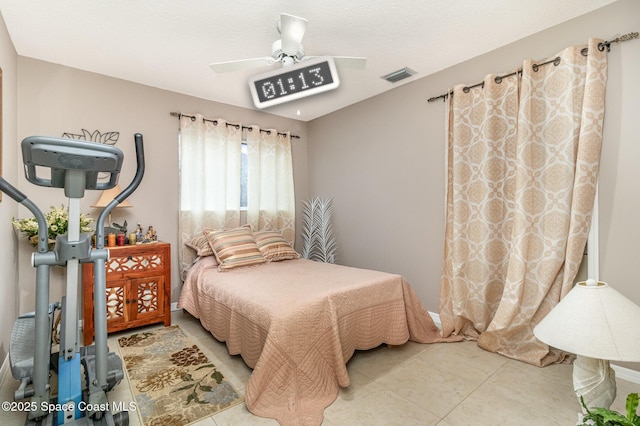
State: 1:13
